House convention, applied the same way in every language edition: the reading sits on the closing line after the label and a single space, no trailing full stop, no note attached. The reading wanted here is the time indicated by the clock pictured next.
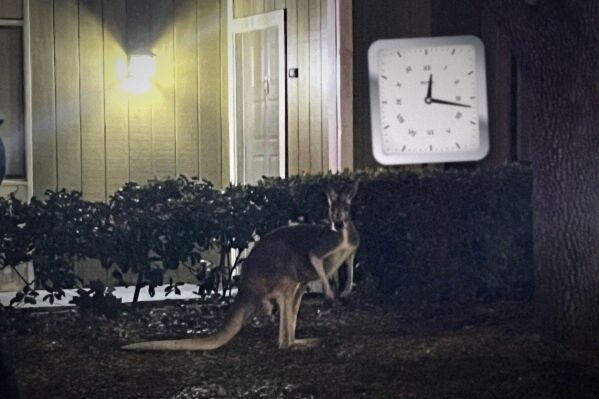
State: 12:17
